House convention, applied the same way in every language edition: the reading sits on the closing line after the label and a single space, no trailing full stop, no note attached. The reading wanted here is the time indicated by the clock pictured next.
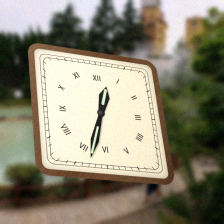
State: 12:33
